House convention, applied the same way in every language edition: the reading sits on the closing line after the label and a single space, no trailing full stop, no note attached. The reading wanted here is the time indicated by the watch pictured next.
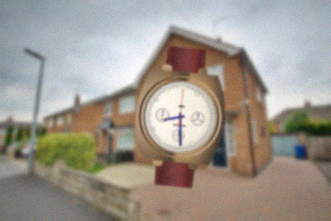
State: 8:29
